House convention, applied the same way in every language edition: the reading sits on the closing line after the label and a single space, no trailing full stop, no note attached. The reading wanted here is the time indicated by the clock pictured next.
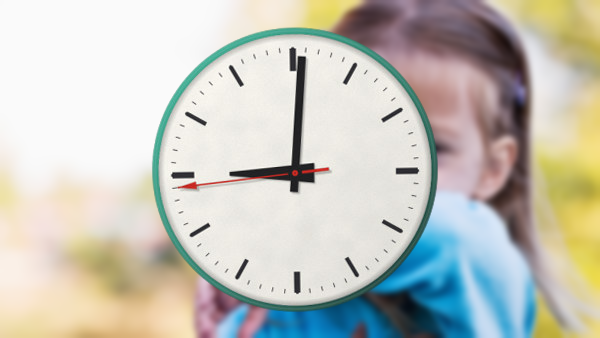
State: 9:00:44
